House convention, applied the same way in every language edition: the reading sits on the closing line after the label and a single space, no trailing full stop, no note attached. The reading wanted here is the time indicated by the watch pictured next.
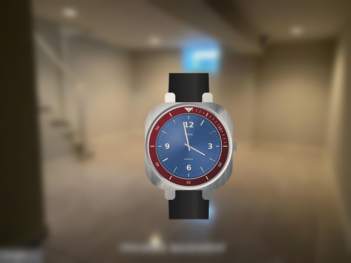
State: 3:58
